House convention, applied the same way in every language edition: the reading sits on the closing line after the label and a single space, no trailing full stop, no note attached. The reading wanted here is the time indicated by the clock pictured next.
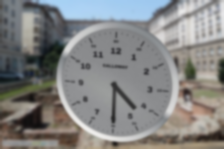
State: 4:30
